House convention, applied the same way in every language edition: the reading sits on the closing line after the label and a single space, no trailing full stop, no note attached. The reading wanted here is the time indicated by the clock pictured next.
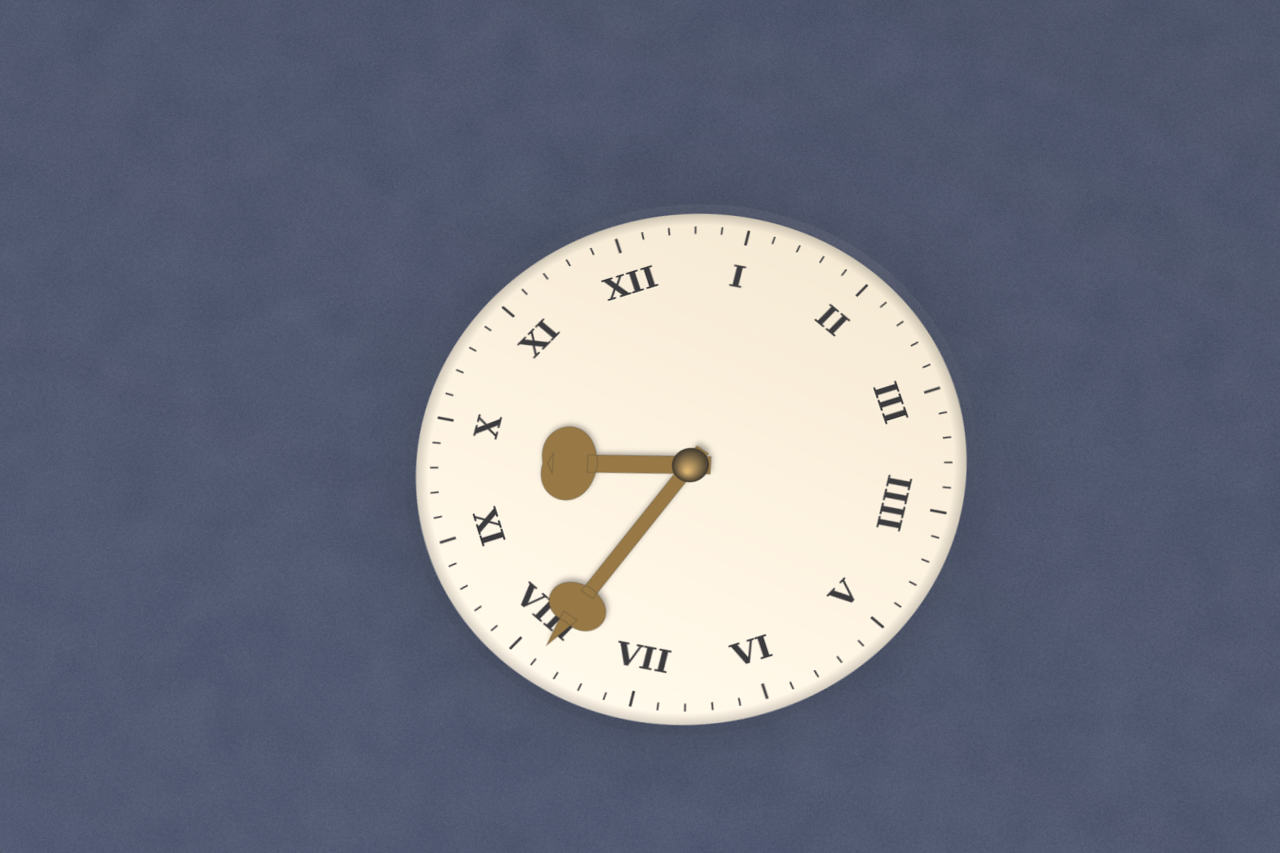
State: 9:39
